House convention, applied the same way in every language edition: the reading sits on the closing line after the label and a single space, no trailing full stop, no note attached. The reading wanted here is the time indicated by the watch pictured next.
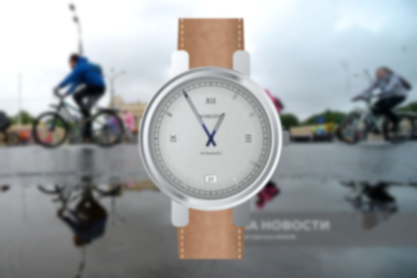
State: 12:55
